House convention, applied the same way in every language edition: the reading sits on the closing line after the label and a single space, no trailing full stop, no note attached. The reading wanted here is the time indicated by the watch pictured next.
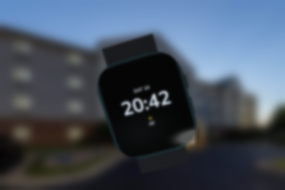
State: 20:42
